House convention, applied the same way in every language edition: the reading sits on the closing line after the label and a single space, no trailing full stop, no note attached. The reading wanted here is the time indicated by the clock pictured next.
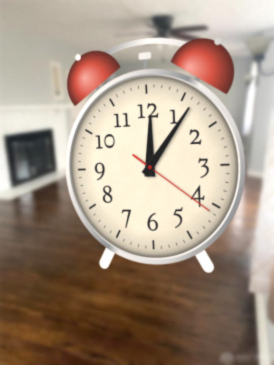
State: 12:06:21
